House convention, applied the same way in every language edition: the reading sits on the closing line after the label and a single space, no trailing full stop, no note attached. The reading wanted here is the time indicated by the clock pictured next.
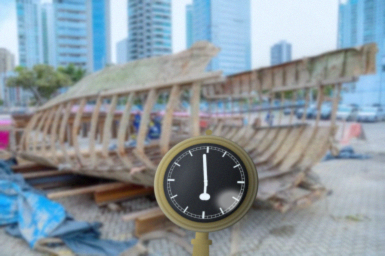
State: 5:59
